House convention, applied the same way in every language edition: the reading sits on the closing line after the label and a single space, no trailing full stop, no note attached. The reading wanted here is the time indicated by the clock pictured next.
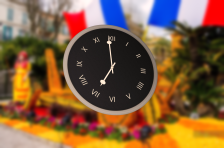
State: 6:59
